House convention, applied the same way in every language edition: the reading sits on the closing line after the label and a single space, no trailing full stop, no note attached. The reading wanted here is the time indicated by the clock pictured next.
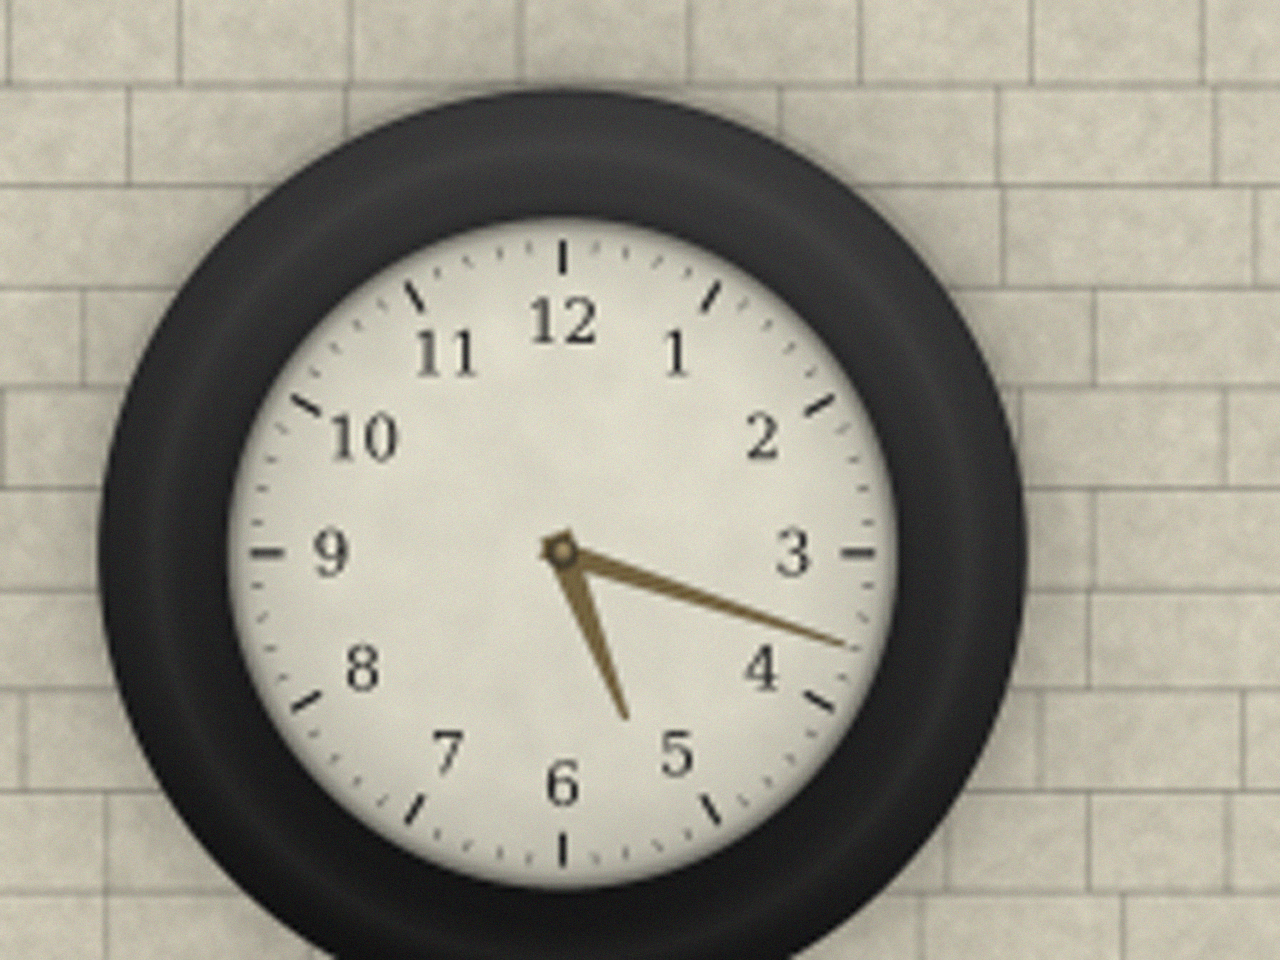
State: 5:18
